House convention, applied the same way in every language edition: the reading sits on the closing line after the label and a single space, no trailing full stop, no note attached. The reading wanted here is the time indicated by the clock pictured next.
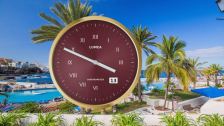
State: 3:49
